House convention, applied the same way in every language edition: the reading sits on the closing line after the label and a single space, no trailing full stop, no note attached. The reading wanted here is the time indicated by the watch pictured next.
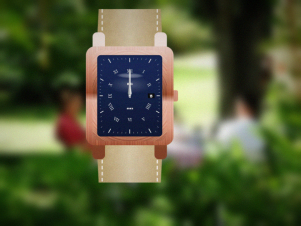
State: 12:00
